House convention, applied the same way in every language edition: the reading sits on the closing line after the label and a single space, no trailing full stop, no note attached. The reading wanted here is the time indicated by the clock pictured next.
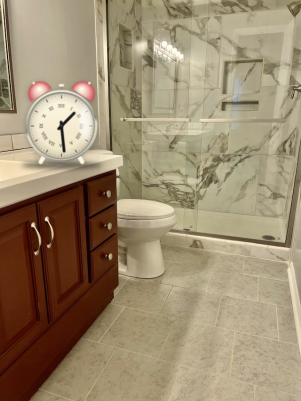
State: 1:29
